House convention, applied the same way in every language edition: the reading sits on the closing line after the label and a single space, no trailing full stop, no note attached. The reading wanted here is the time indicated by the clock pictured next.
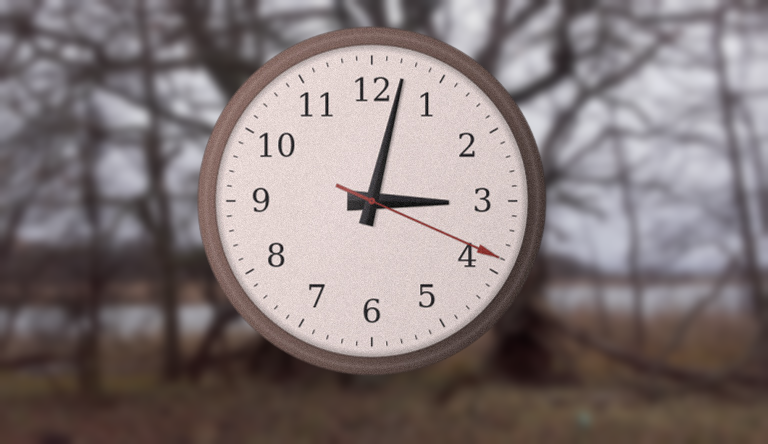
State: 3:02:19
